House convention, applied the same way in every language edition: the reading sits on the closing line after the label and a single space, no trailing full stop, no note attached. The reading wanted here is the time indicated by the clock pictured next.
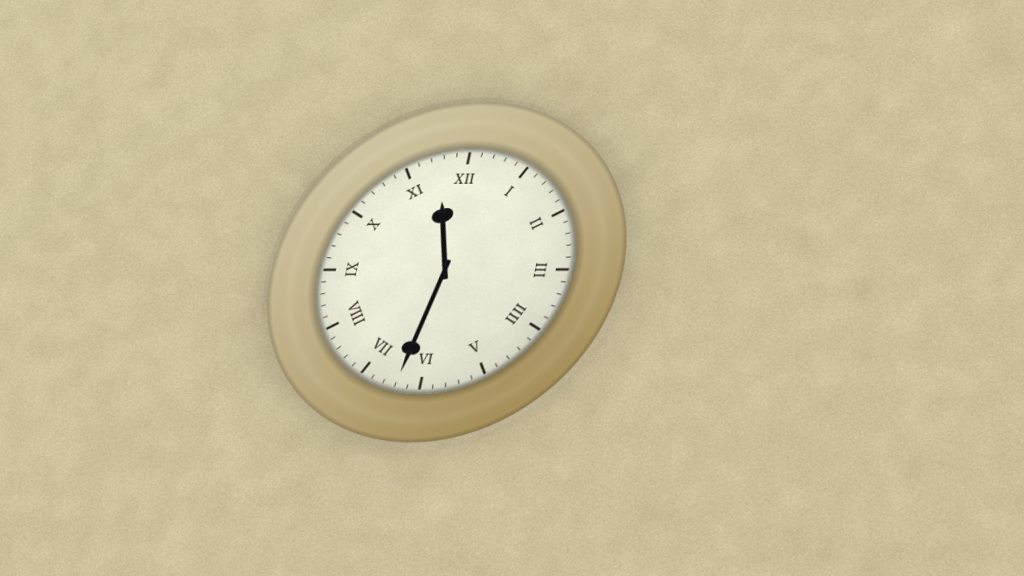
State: 11:32
